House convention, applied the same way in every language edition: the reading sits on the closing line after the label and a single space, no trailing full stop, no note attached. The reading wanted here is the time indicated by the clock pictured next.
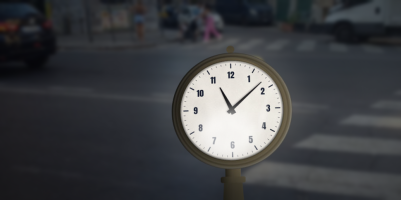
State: 11:08
